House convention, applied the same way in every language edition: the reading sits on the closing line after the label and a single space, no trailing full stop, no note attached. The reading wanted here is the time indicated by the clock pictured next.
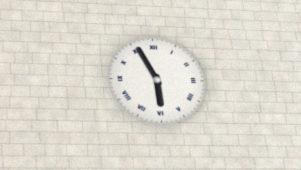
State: 5:56
